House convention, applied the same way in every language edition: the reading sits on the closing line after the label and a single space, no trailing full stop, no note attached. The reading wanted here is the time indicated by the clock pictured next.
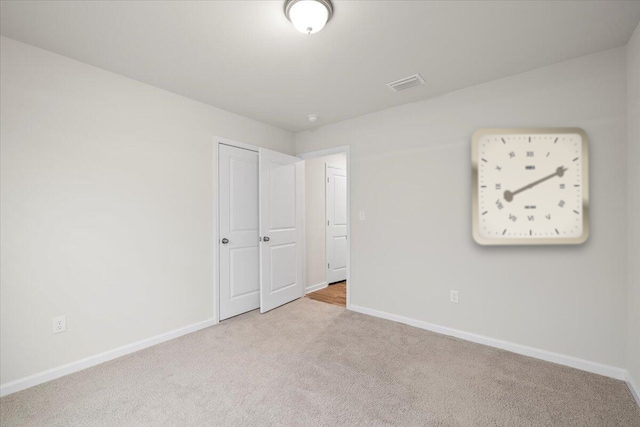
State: 8:11
